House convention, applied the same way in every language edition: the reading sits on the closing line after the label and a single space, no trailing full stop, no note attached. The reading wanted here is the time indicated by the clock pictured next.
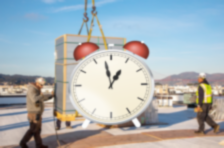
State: 12:58
